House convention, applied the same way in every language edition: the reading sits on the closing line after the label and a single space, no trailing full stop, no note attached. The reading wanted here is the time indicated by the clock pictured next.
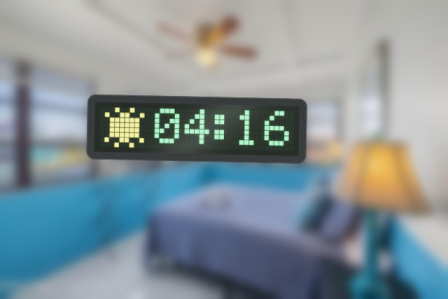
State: 4:16
